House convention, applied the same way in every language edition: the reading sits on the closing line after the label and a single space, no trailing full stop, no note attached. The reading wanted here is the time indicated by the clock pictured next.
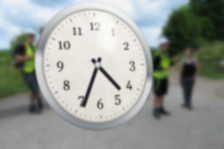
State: 4:34
